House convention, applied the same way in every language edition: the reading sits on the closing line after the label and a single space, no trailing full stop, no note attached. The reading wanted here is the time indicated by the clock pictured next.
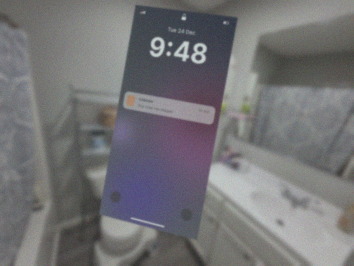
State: 9:48
